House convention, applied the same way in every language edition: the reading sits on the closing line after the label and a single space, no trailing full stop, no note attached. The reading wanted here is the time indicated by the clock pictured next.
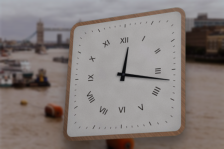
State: 12:17
